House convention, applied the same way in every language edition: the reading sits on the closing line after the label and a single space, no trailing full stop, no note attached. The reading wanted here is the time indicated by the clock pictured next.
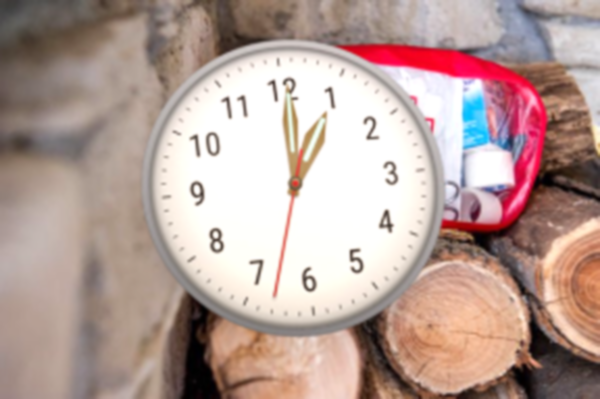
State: 1:00:33
